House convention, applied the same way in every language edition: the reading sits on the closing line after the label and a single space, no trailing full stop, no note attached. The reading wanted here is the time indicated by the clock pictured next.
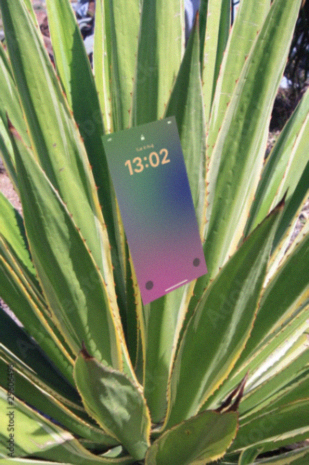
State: 13:02
